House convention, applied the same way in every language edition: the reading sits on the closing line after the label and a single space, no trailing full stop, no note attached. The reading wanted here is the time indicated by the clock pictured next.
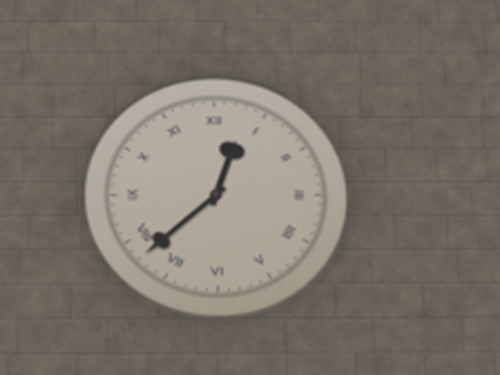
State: 12:38
